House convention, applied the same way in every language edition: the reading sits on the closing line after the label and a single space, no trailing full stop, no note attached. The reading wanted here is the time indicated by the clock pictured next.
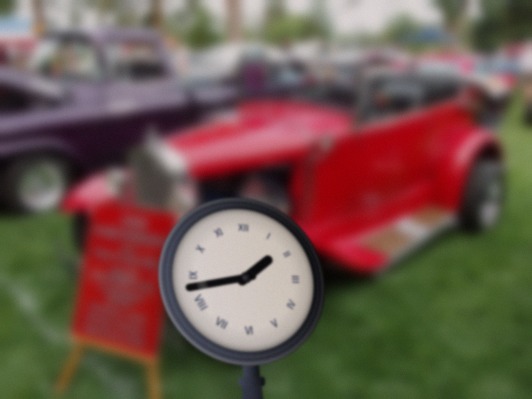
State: 1:43
